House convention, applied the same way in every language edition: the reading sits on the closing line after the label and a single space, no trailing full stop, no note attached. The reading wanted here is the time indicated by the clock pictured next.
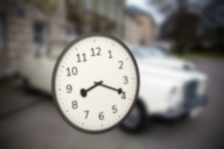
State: 8:19
